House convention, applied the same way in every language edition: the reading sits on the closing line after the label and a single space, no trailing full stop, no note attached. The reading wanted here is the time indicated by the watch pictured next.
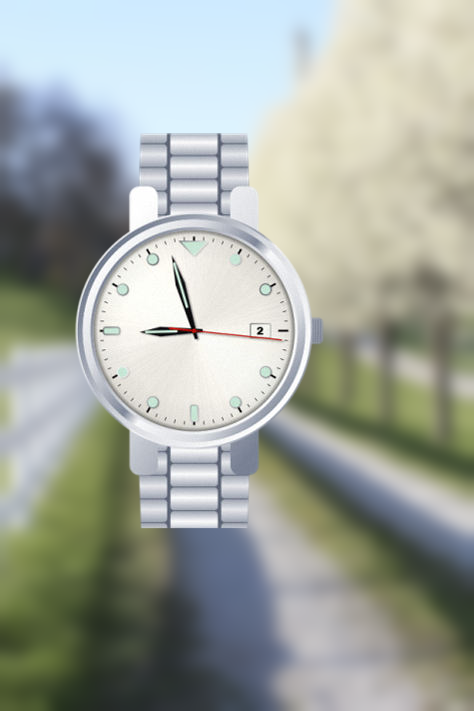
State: 8:57:16
